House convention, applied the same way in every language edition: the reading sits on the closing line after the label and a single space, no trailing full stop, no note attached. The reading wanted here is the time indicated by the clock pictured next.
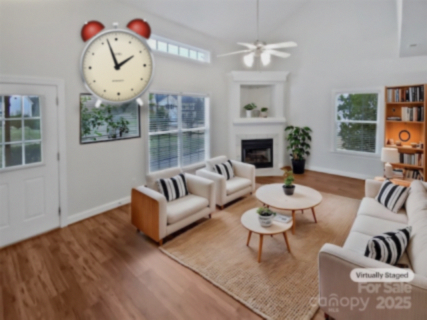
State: 1:57
